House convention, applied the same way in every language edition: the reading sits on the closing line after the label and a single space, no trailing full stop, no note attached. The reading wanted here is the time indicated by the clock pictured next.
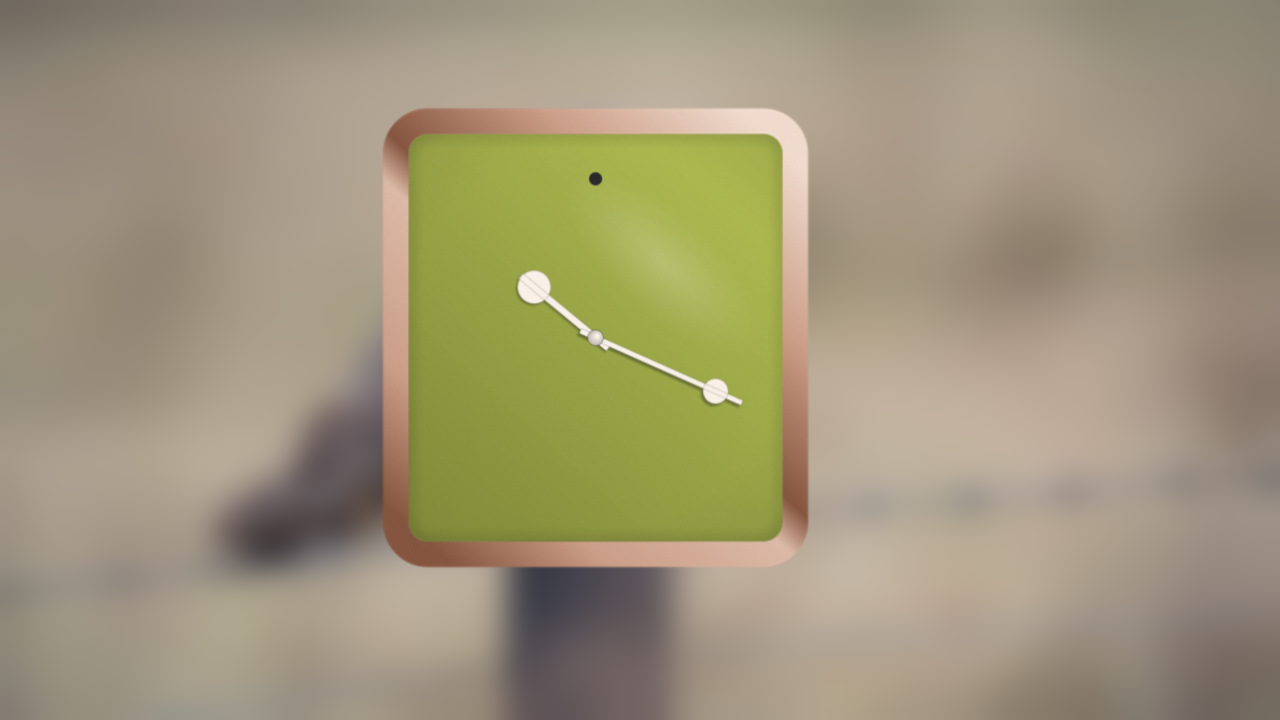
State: 10:19
